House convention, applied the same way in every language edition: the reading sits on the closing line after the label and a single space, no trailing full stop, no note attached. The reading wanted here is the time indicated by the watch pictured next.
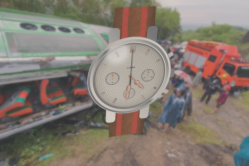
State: 4:31
